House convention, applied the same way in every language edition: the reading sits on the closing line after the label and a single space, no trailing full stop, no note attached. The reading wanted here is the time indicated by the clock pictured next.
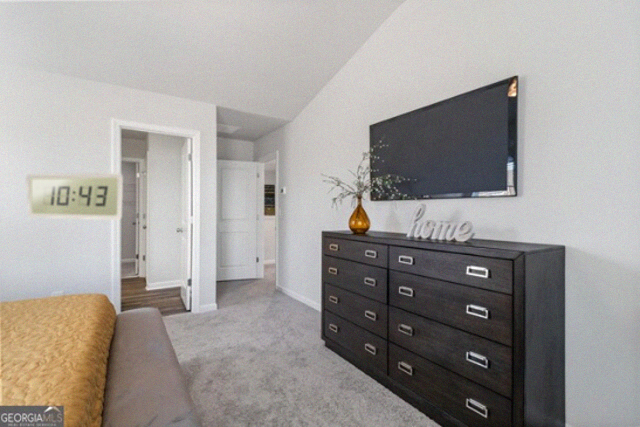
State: 10:43
